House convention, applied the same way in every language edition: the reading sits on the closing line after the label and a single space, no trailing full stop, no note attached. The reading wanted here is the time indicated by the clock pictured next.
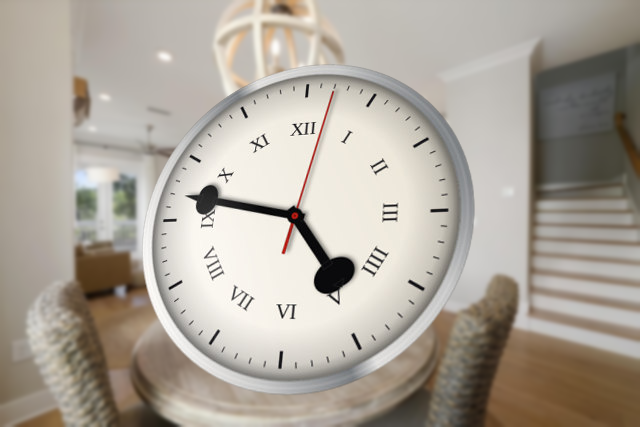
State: 4:47:02
